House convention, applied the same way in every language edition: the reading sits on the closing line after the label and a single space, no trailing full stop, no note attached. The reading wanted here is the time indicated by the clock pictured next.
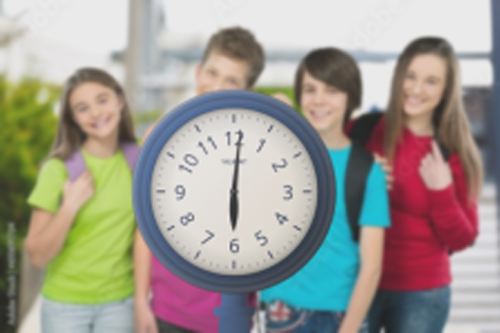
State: 6:01
